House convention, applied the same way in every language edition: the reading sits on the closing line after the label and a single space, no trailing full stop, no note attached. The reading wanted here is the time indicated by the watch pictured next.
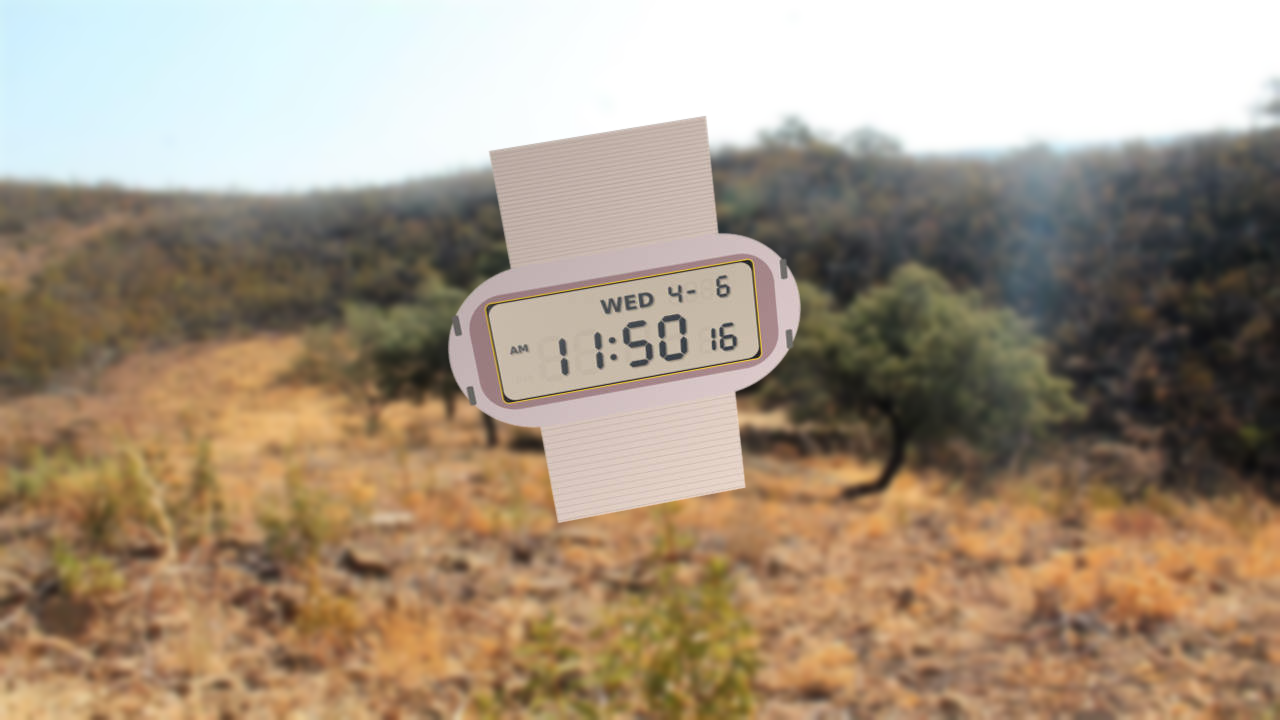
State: 11:50:16
